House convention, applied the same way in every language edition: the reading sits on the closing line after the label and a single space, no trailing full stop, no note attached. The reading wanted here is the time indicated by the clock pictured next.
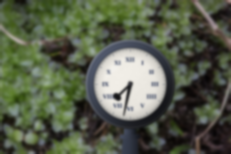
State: 7:32
